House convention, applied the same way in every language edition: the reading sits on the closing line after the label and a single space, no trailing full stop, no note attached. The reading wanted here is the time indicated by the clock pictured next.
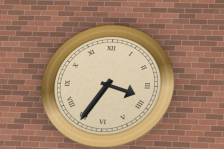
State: 3:35
